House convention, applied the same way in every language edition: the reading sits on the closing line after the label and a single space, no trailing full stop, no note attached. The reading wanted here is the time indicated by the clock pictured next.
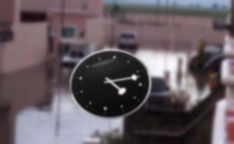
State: 4:12
